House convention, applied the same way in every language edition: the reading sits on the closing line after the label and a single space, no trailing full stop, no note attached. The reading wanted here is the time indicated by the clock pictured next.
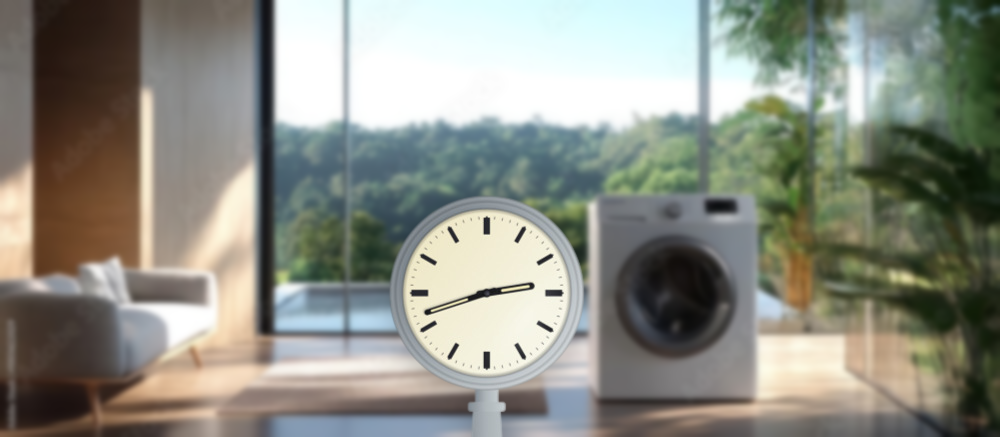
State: 2:42
